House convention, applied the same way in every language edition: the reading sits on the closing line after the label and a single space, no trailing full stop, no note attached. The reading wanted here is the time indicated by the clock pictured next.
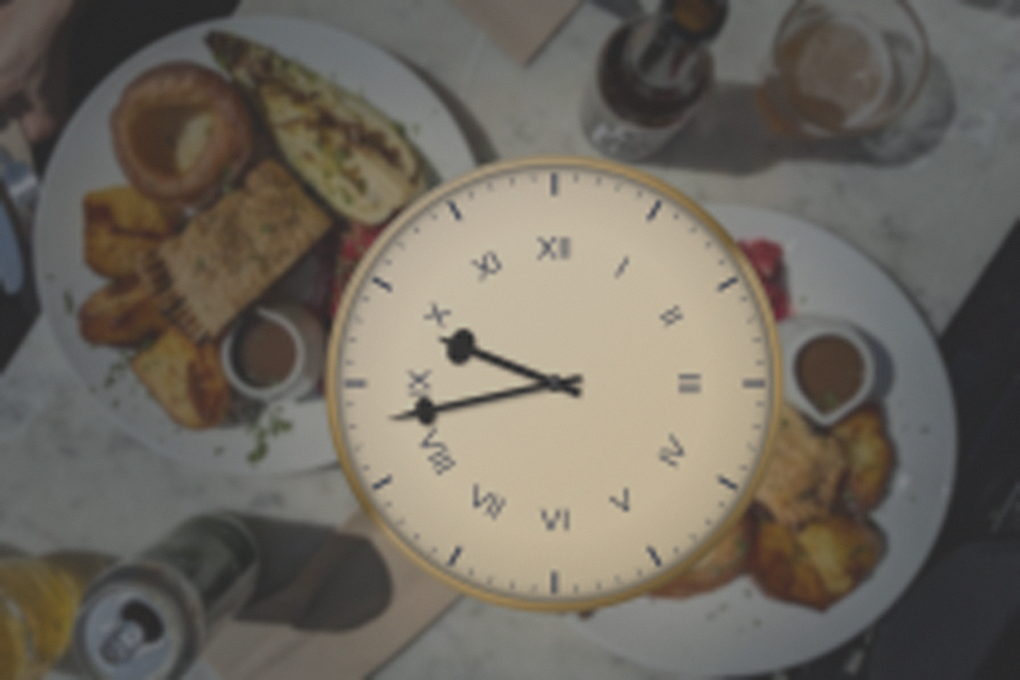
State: 9:43
